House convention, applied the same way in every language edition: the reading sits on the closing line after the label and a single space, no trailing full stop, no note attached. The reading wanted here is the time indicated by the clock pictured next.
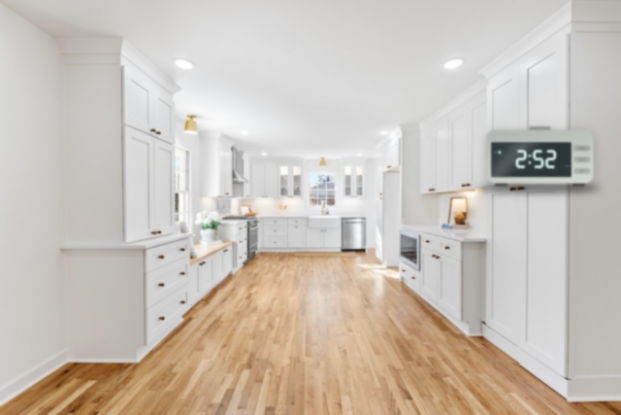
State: 2:52
